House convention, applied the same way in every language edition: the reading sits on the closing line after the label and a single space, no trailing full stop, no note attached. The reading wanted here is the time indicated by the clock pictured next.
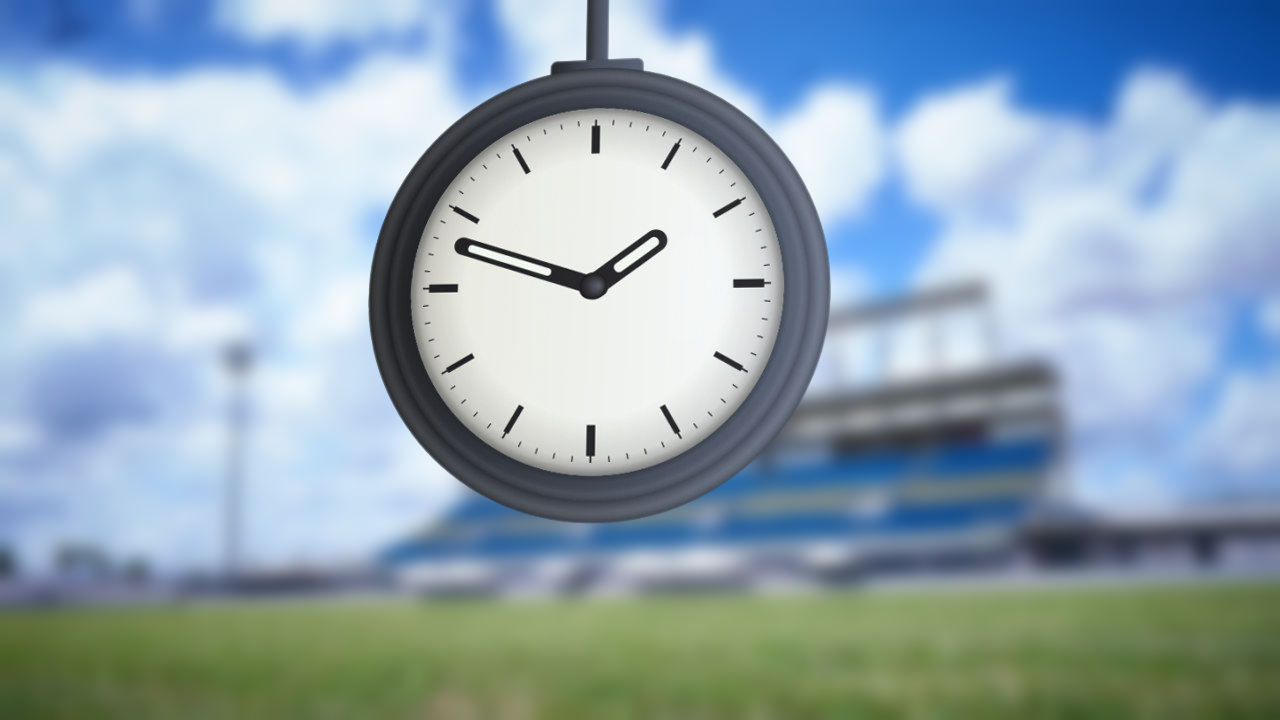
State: 1:48
